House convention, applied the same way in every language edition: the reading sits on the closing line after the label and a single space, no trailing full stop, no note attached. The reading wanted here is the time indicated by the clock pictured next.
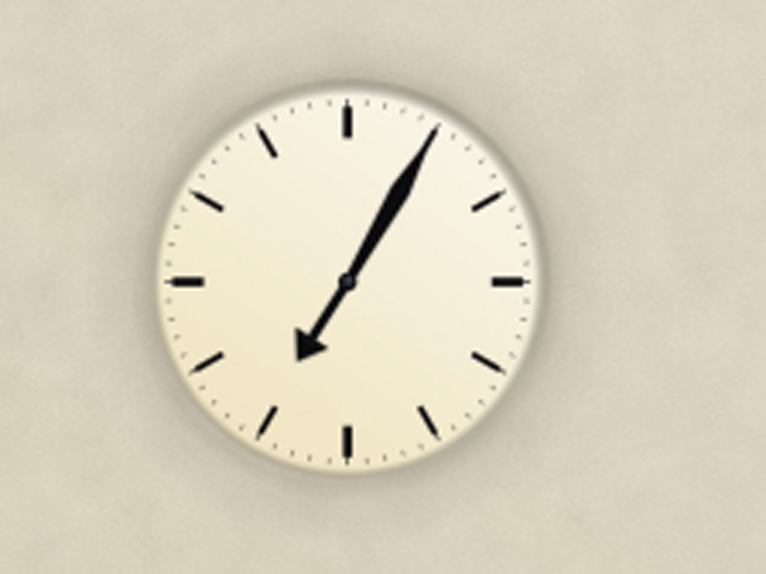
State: 7:05
